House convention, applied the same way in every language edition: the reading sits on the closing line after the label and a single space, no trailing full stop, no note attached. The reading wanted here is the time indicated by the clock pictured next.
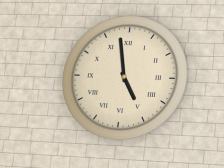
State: 4:58
